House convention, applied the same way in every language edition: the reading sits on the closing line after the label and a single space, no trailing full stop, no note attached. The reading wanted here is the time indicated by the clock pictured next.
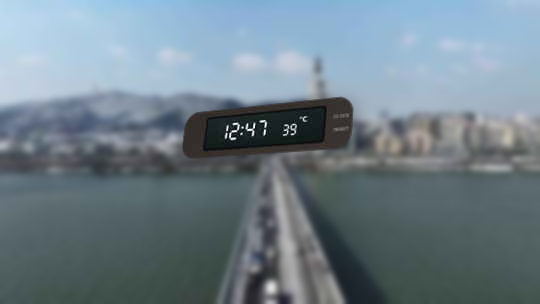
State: 12:47
